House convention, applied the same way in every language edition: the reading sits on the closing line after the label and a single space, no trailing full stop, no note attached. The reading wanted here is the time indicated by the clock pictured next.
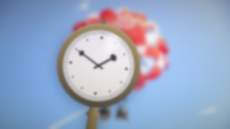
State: 1:50
